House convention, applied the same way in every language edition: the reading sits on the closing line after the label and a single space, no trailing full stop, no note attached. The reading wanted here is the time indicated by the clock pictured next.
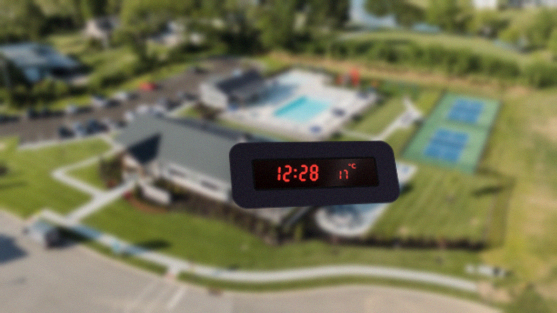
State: 12:28
